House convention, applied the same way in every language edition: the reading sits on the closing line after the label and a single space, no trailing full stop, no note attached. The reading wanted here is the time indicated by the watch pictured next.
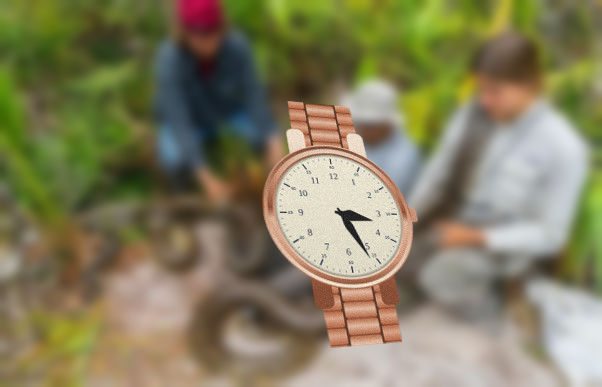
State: 3:26
